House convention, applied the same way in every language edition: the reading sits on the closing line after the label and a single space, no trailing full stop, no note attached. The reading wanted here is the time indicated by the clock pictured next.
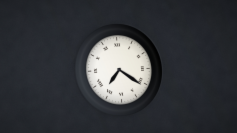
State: 7:21
